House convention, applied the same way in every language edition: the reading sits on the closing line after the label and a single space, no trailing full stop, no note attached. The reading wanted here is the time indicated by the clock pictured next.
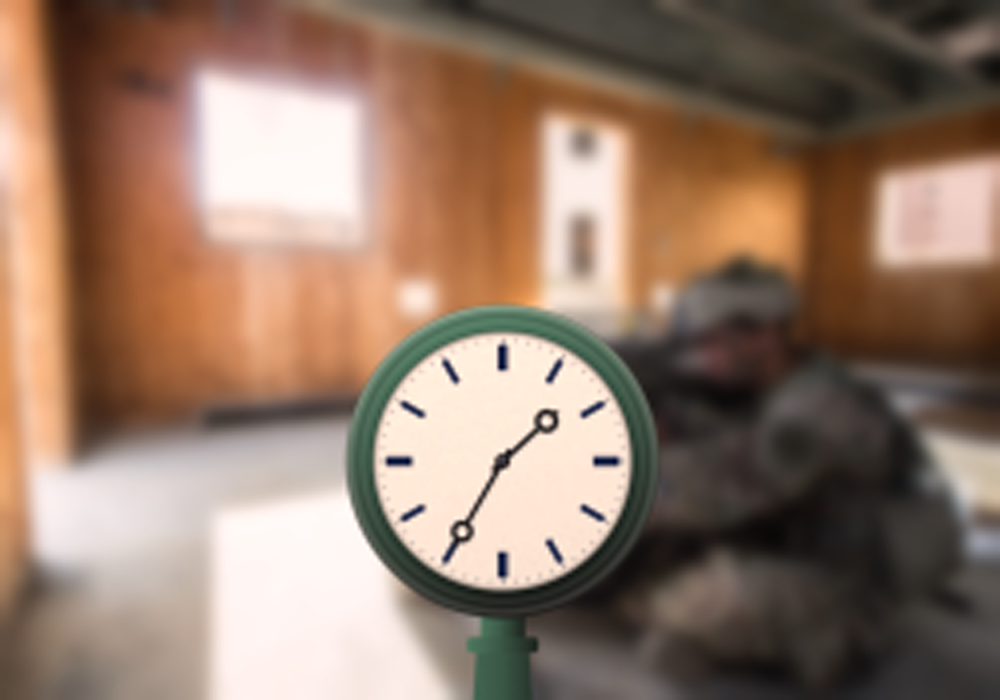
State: 1:35
